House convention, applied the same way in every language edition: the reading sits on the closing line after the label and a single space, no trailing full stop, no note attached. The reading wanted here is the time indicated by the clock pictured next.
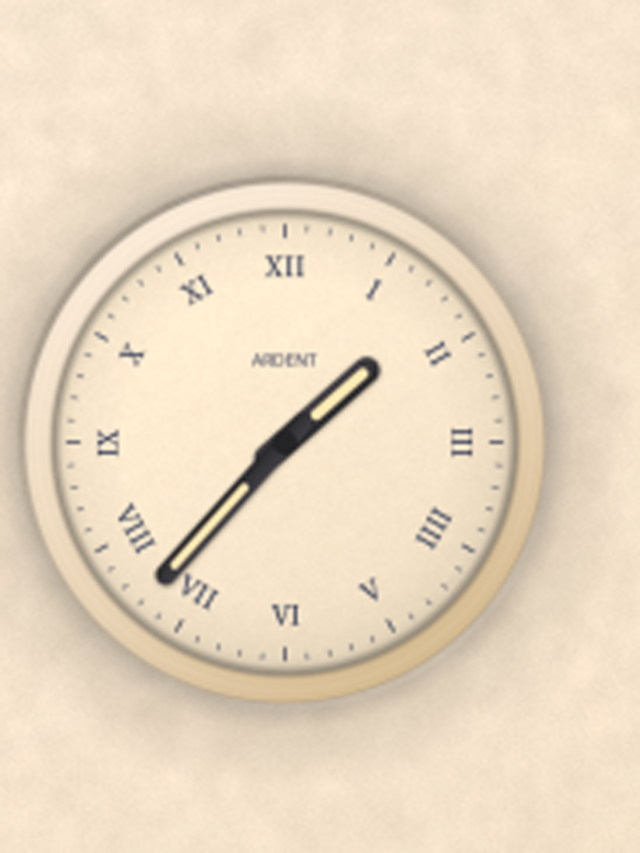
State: 1:37
